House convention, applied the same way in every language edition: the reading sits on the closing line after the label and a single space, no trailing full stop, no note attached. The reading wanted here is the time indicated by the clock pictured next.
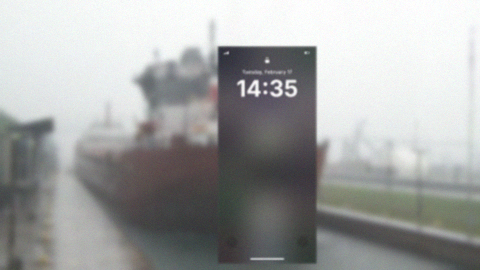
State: 14:35
